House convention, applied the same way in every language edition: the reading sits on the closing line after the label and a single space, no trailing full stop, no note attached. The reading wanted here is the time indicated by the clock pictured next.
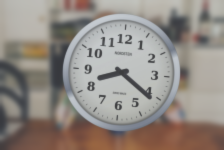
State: 8:21
